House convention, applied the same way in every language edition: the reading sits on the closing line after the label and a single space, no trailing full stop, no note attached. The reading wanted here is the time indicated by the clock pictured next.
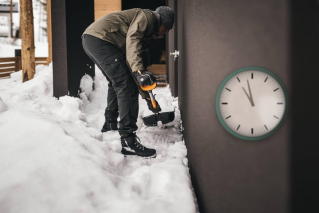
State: 10:58
